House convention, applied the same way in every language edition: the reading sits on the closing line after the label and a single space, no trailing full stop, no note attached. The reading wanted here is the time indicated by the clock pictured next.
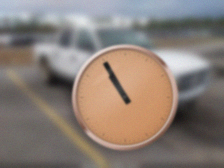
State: 10:55
